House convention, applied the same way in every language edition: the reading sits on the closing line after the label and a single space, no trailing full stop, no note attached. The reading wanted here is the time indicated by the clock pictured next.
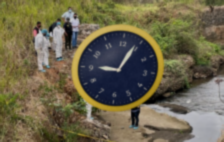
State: 9:04
